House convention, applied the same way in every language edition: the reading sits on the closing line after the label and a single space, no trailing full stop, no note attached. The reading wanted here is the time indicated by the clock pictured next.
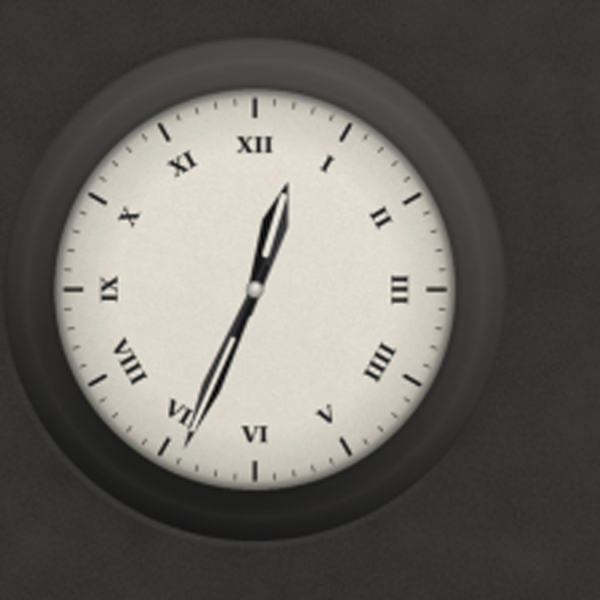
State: 12:34
